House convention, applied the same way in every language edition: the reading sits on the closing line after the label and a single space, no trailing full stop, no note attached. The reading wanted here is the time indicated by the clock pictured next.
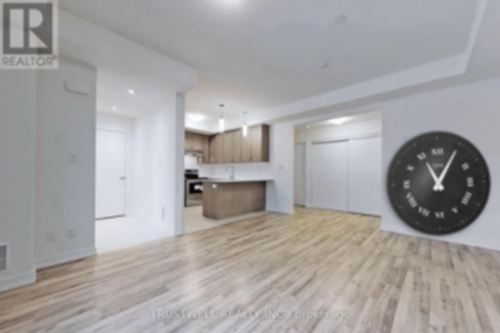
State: 11:05
